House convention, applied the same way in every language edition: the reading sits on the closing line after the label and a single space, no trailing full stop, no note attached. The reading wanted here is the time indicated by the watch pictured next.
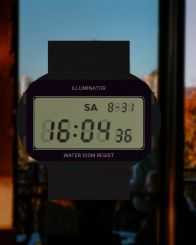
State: 16:04:36
